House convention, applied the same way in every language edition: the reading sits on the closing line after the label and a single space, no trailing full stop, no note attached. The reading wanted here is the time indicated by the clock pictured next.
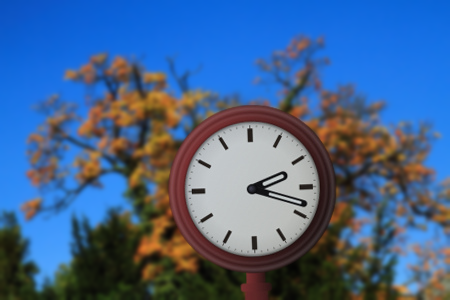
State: 2:18
